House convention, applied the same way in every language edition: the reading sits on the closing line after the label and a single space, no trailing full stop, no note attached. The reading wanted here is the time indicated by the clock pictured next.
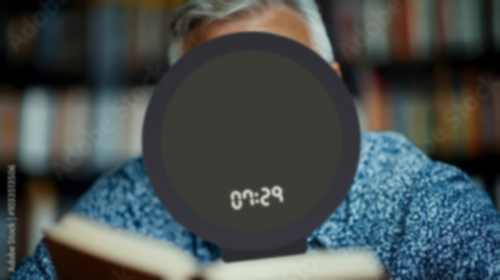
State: 7:29
